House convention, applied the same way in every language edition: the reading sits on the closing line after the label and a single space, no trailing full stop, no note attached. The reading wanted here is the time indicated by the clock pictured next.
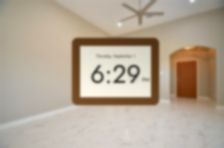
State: 6:29
